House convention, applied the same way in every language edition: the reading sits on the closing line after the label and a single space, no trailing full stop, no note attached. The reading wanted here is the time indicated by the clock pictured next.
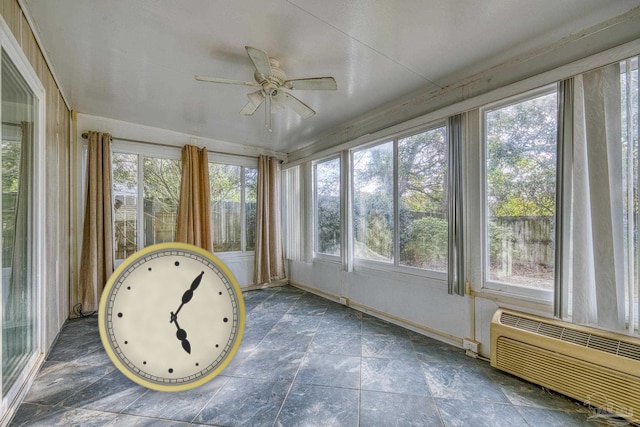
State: 5:05
